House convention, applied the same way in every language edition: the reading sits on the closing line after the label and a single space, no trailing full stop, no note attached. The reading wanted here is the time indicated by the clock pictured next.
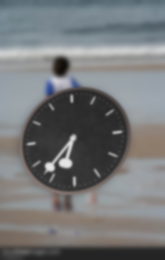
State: 6:37
